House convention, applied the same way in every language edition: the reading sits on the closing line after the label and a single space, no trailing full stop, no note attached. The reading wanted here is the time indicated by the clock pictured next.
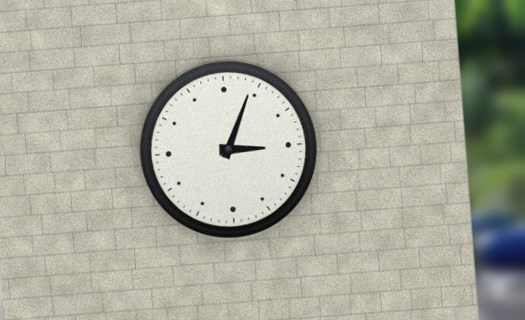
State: 3:04
